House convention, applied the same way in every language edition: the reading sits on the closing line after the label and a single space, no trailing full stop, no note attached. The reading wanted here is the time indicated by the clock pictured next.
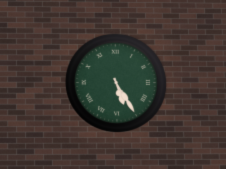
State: 5:25
